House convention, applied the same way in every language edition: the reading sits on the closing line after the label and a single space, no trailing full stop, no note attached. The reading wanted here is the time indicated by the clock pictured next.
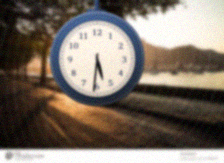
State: 5:31
